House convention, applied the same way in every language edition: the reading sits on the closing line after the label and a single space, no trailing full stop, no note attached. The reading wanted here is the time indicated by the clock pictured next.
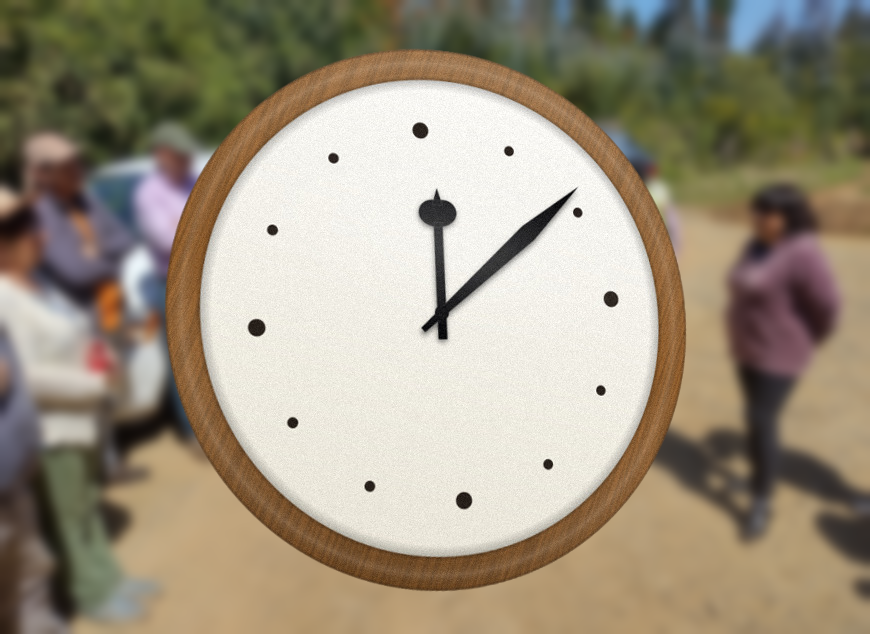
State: 12:09
